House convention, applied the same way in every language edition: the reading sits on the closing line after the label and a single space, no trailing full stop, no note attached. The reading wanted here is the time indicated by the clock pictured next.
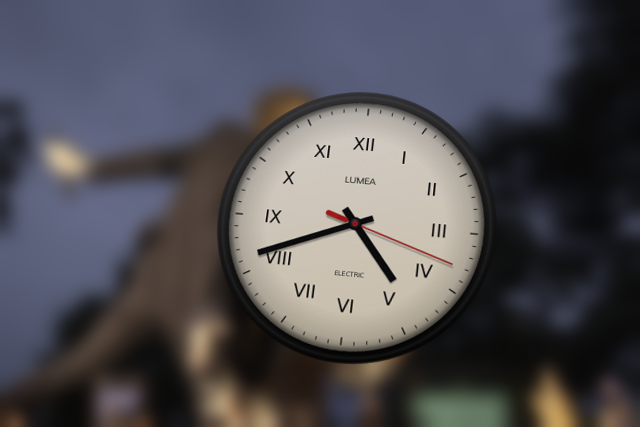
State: 4:41:18
